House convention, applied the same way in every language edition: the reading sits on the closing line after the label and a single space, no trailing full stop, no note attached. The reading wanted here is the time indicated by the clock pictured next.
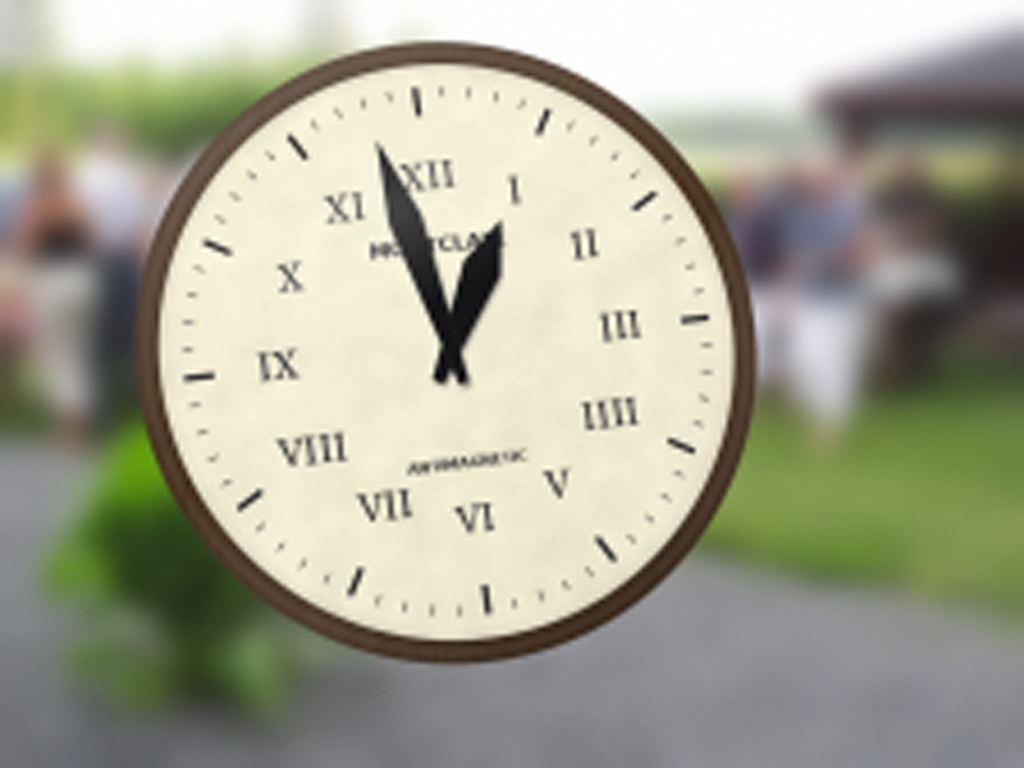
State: 12:58
